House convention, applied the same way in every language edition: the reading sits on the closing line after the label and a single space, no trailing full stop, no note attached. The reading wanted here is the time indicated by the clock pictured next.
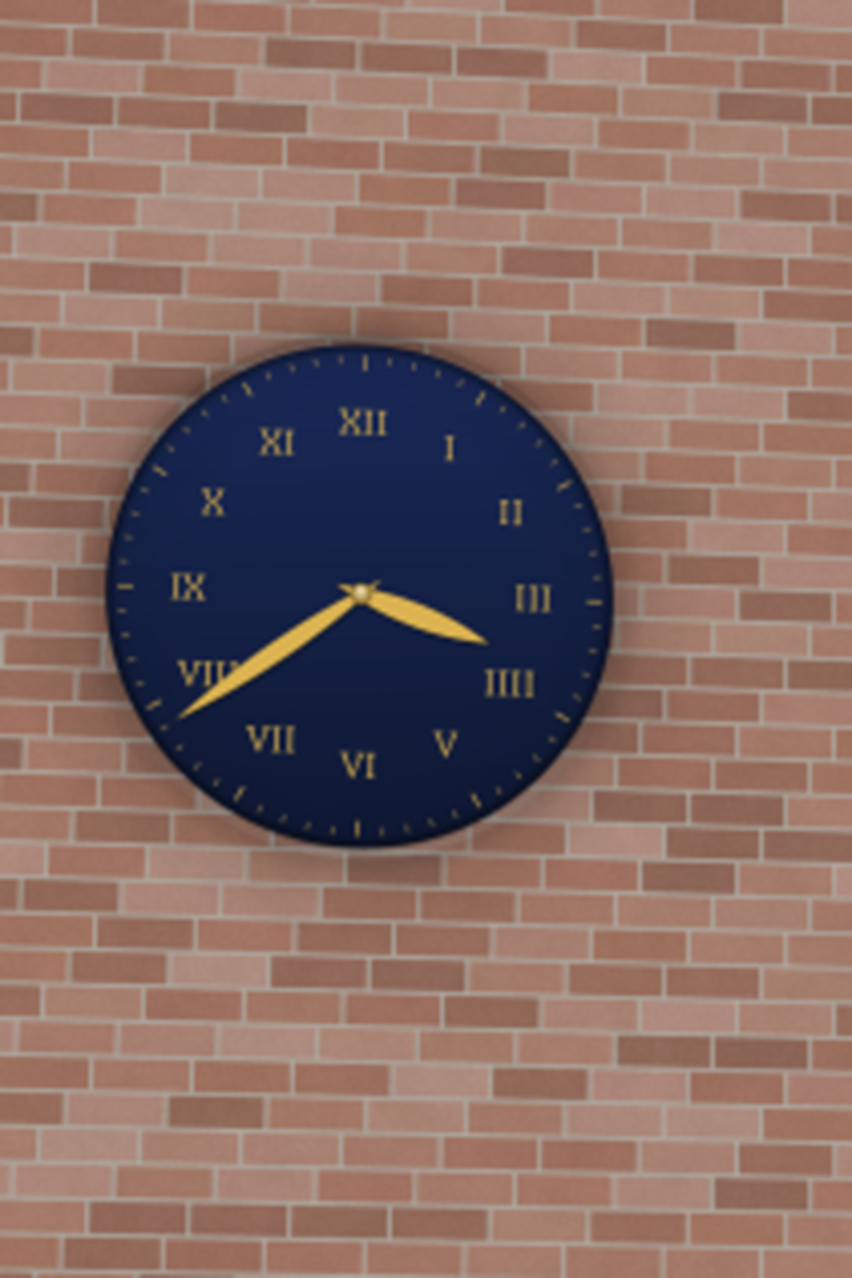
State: 3:39
